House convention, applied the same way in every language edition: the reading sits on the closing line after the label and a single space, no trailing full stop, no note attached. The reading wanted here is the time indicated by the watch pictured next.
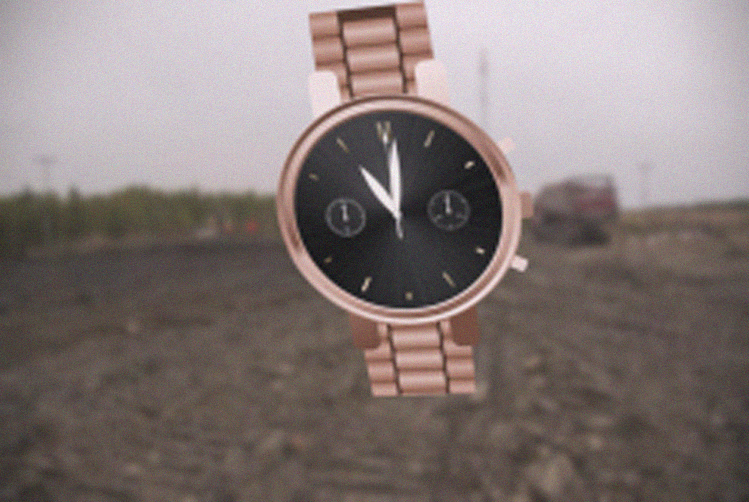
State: 11:01
